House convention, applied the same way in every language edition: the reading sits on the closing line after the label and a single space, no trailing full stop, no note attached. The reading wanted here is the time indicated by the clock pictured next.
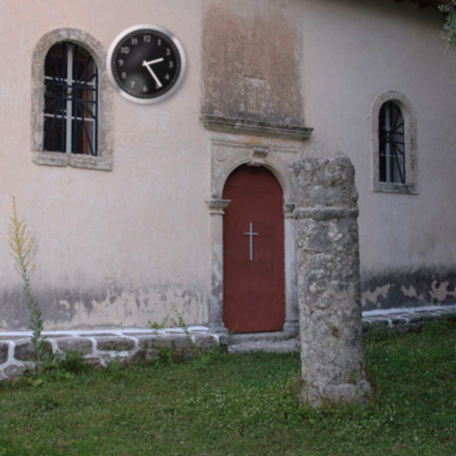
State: 2:24
